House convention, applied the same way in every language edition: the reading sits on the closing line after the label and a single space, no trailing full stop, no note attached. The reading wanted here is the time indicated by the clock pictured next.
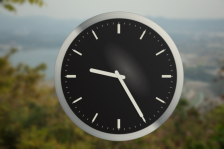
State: 9:25
